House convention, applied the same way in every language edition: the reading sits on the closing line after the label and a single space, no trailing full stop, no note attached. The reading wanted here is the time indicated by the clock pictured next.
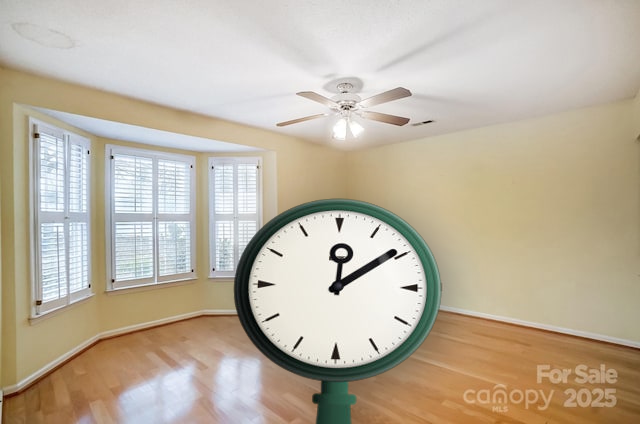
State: 12:09
